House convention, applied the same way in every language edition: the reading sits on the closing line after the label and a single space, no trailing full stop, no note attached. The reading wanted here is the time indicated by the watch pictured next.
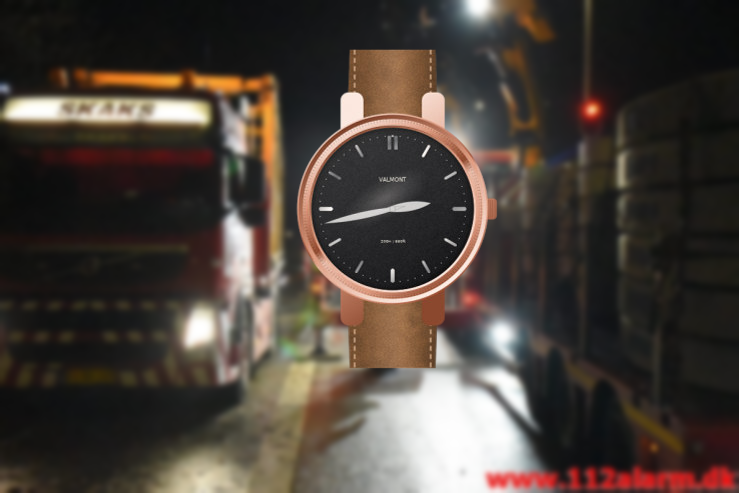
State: 2:43
